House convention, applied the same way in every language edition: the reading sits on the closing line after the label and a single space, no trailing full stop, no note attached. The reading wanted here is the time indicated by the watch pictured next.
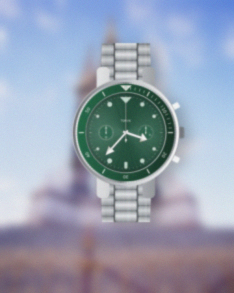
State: 3:37
